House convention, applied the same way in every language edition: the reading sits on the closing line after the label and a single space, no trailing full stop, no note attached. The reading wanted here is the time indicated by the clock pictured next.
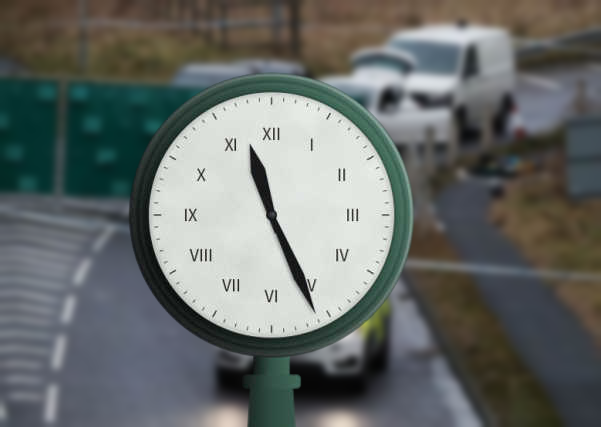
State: 11:26
